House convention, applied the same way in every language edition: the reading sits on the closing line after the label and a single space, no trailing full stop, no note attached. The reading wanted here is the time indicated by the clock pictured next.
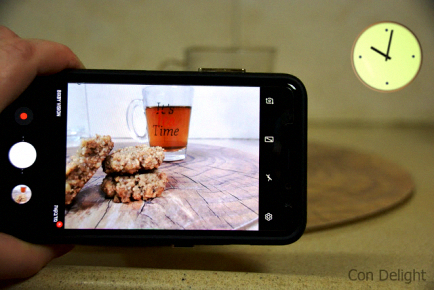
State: 10:02
